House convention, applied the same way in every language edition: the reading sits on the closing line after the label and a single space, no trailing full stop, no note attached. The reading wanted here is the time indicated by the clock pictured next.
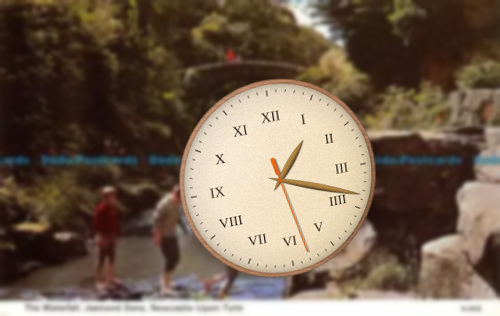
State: 1:18:28
